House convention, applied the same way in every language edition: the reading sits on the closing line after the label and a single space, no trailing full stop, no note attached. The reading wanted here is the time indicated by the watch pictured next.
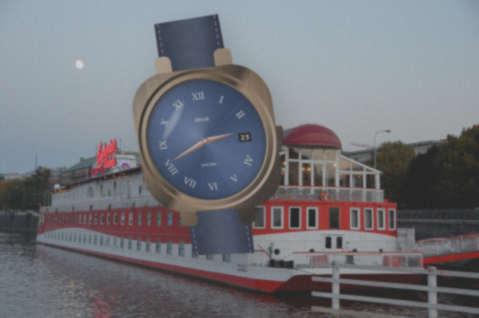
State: 2:41
